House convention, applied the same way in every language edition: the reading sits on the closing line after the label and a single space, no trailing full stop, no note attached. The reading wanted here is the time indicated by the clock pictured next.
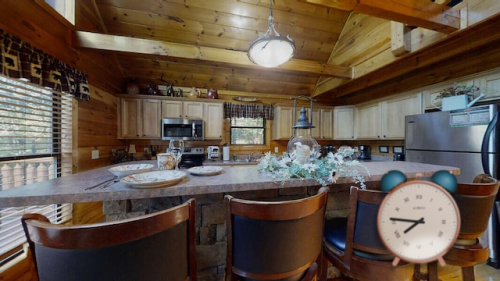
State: 7:46
